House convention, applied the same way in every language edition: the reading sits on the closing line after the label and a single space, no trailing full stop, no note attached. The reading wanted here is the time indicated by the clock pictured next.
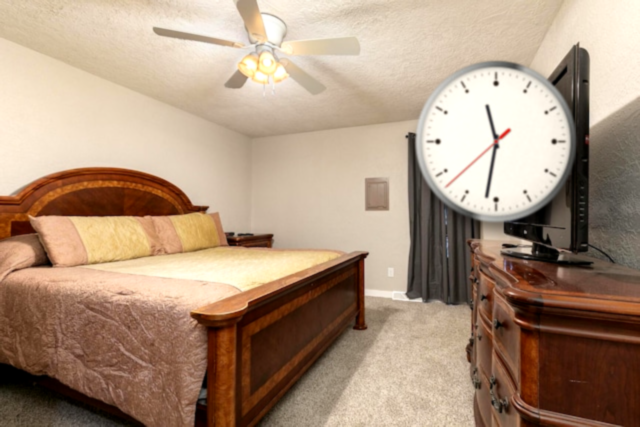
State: 11:31:38
